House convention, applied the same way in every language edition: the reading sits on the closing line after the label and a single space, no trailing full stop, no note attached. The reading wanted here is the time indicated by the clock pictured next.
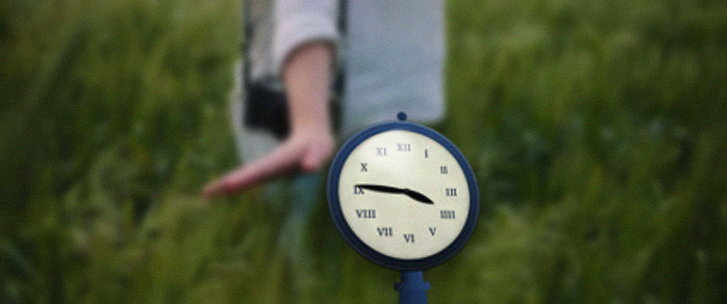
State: 3:46
